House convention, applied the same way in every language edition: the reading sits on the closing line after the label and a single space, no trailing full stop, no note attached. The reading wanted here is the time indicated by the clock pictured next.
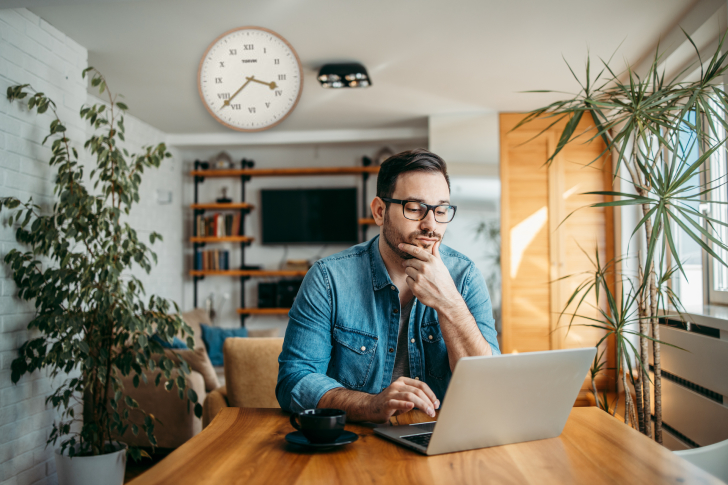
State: 3:38
